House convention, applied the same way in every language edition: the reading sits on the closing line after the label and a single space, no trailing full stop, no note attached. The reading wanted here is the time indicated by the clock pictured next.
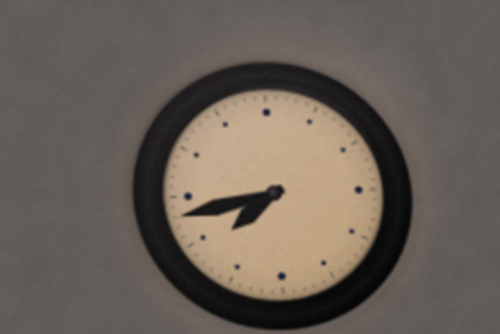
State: 7:43
